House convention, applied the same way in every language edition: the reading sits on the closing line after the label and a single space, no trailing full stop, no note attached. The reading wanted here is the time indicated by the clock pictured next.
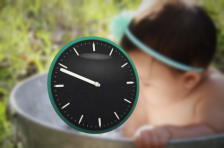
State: 9:49
